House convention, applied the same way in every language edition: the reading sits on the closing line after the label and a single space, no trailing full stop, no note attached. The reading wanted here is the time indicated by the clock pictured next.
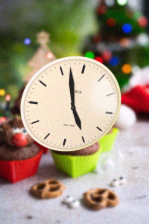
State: 4:57
